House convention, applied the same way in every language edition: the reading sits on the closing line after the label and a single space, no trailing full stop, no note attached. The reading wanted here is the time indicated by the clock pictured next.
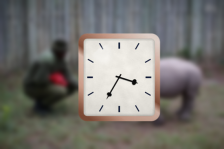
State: 3:35
